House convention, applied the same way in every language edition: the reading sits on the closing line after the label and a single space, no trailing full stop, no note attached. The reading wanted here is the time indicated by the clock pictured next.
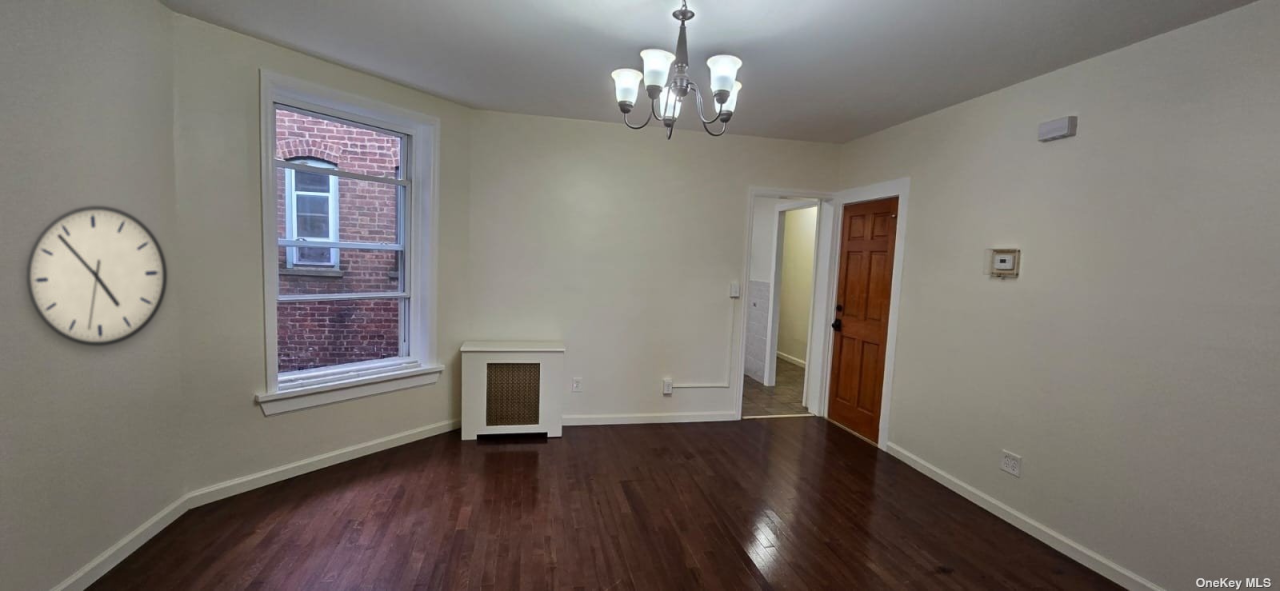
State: 4:53:32
